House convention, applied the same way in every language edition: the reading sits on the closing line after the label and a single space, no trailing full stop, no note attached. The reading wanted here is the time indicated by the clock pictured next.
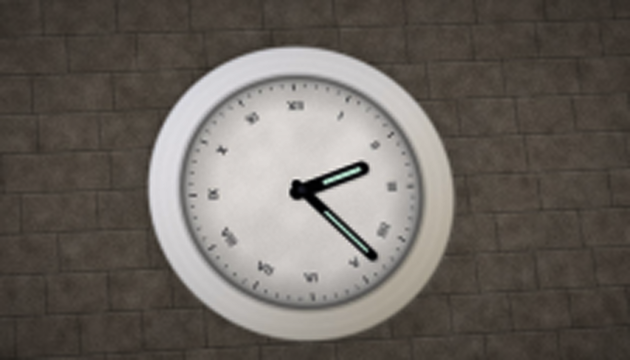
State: 2:23
